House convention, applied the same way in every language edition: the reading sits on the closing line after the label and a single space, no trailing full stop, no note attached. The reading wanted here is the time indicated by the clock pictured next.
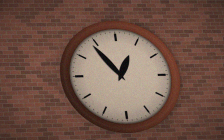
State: 12:54
